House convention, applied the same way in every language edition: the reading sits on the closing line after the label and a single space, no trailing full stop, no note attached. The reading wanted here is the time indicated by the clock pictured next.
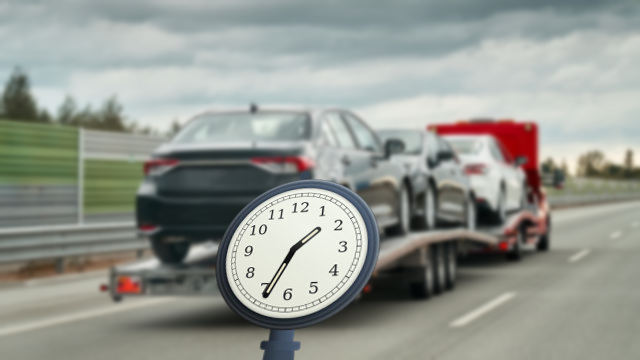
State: 1:34
